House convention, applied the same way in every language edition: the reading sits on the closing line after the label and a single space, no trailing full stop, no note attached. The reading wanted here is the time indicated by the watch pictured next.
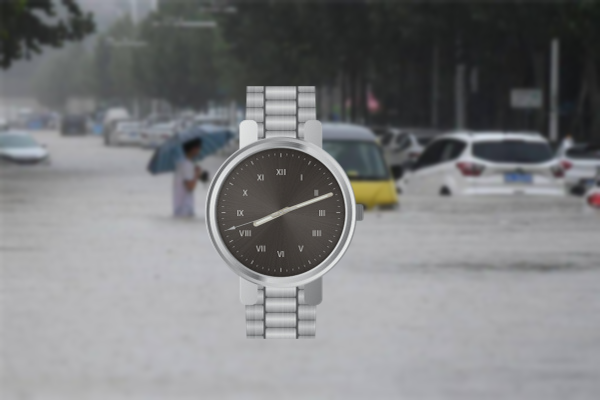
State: 8:11:42
